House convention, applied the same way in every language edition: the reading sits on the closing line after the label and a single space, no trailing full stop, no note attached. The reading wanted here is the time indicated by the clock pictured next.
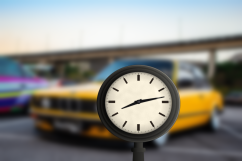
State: 8:13
